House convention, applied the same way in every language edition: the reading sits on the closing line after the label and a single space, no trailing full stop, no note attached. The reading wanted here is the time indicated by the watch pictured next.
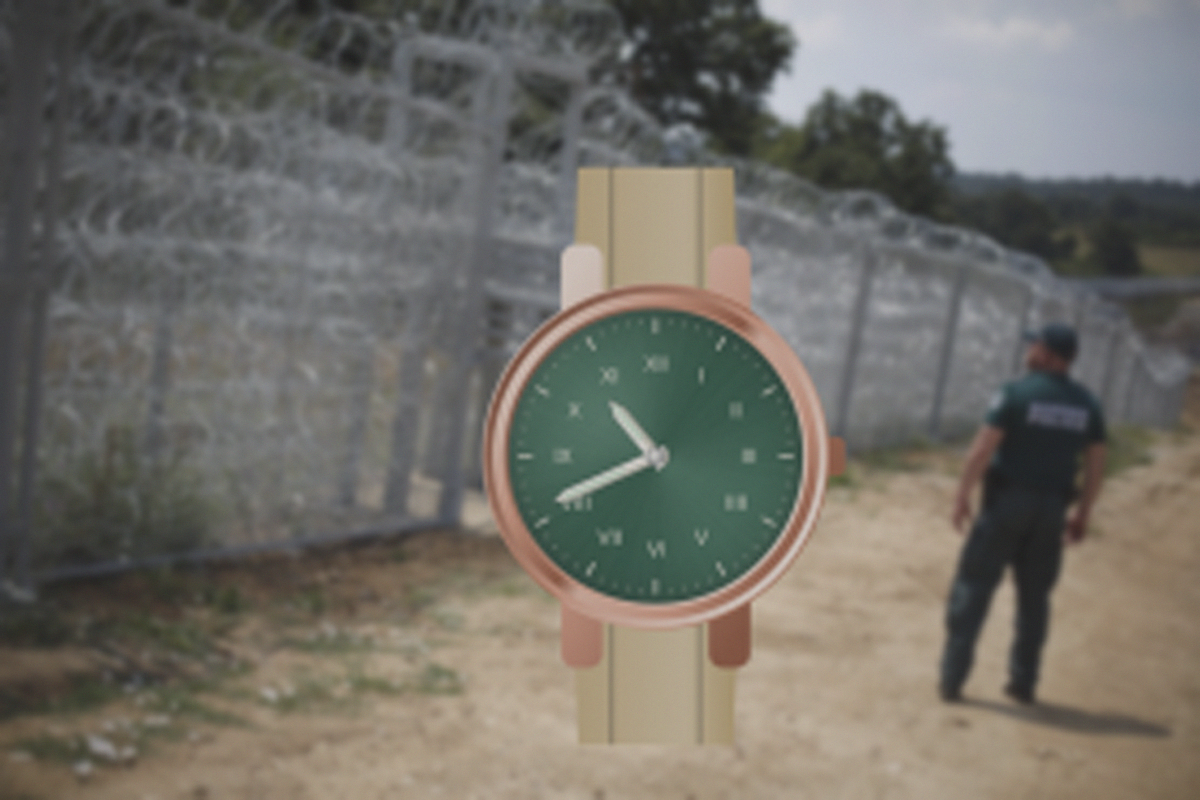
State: 10:41
